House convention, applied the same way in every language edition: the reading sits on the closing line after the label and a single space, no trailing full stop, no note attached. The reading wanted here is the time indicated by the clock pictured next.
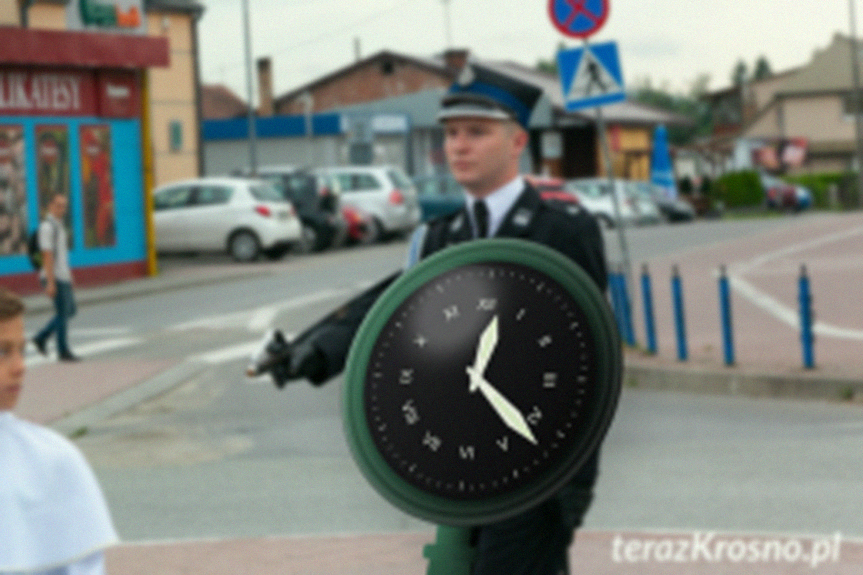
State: 12:22
